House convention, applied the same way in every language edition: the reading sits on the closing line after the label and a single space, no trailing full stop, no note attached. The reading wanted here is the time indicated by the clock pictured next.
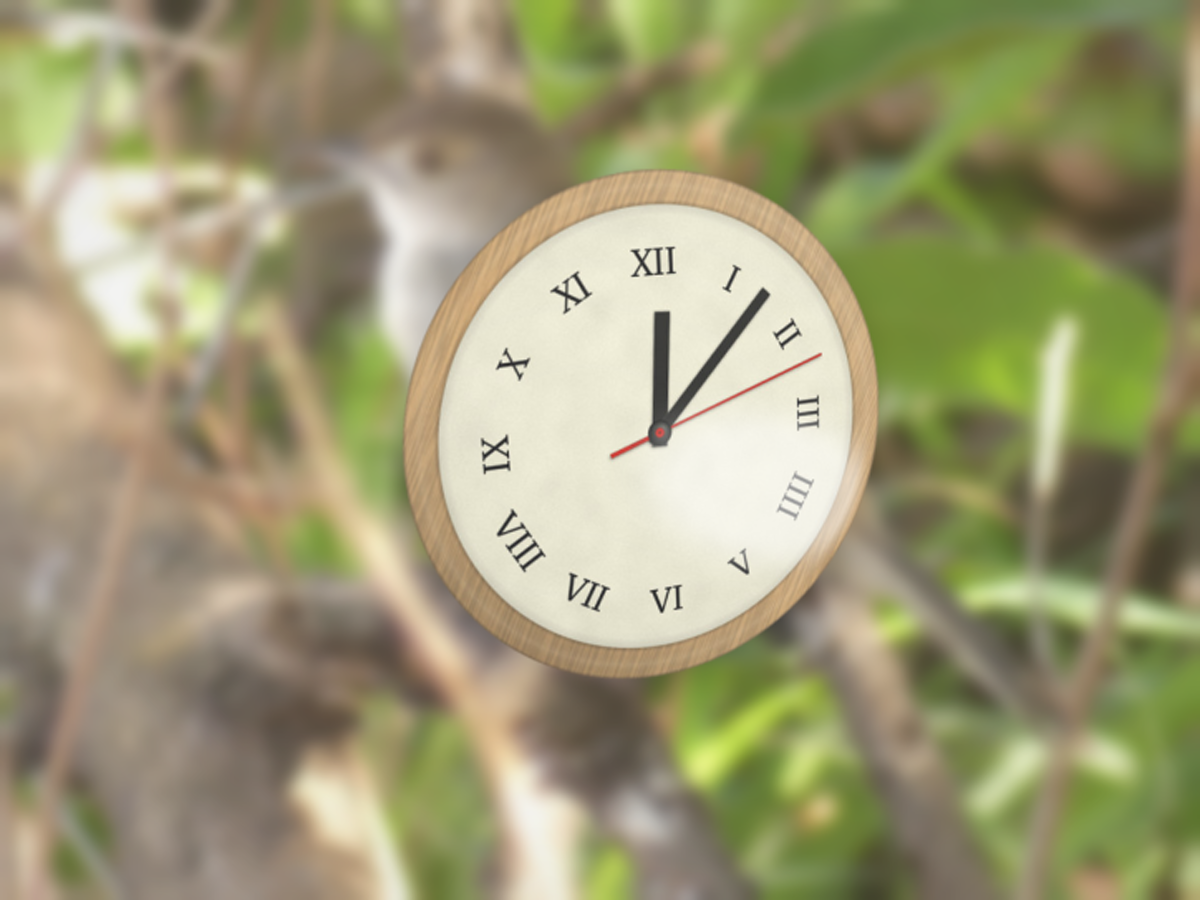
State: 12:07:12
